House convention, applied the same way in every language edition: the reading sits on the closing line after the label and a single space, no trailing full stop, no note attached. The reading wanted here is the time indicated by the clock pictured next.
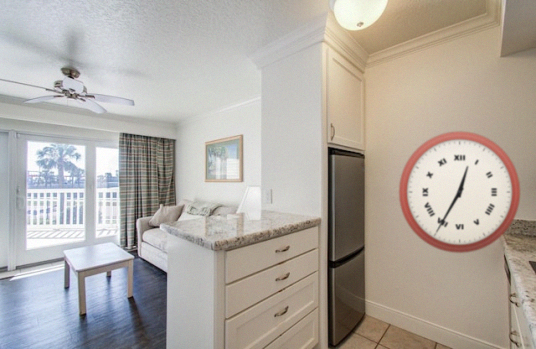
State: 12:35
